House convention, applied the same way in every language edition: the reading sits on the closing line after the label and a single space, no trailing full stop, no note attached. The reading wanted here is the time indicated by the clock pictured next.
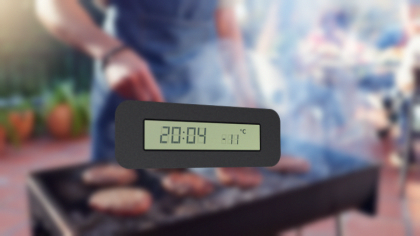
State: 20:04
